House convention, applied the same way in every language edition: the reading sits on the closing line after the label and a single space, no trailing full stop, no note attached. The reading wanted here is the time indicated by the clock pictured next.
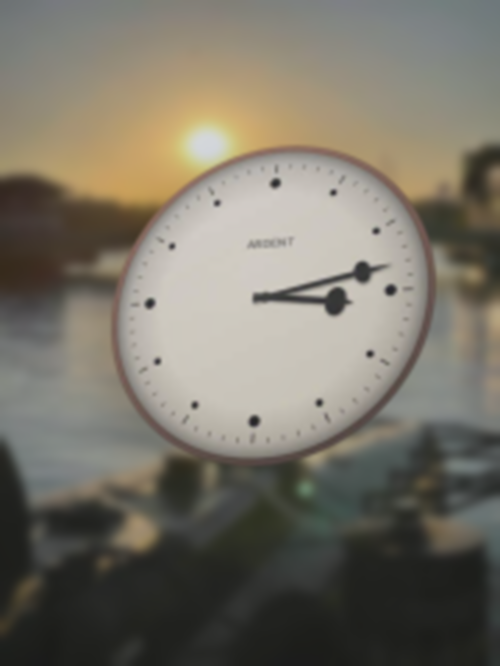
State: 3:13
